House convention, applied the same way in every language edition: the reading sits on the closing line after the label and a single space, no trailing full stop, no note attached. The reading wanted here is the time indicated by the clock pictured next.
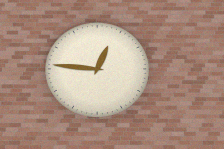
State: 12:46
